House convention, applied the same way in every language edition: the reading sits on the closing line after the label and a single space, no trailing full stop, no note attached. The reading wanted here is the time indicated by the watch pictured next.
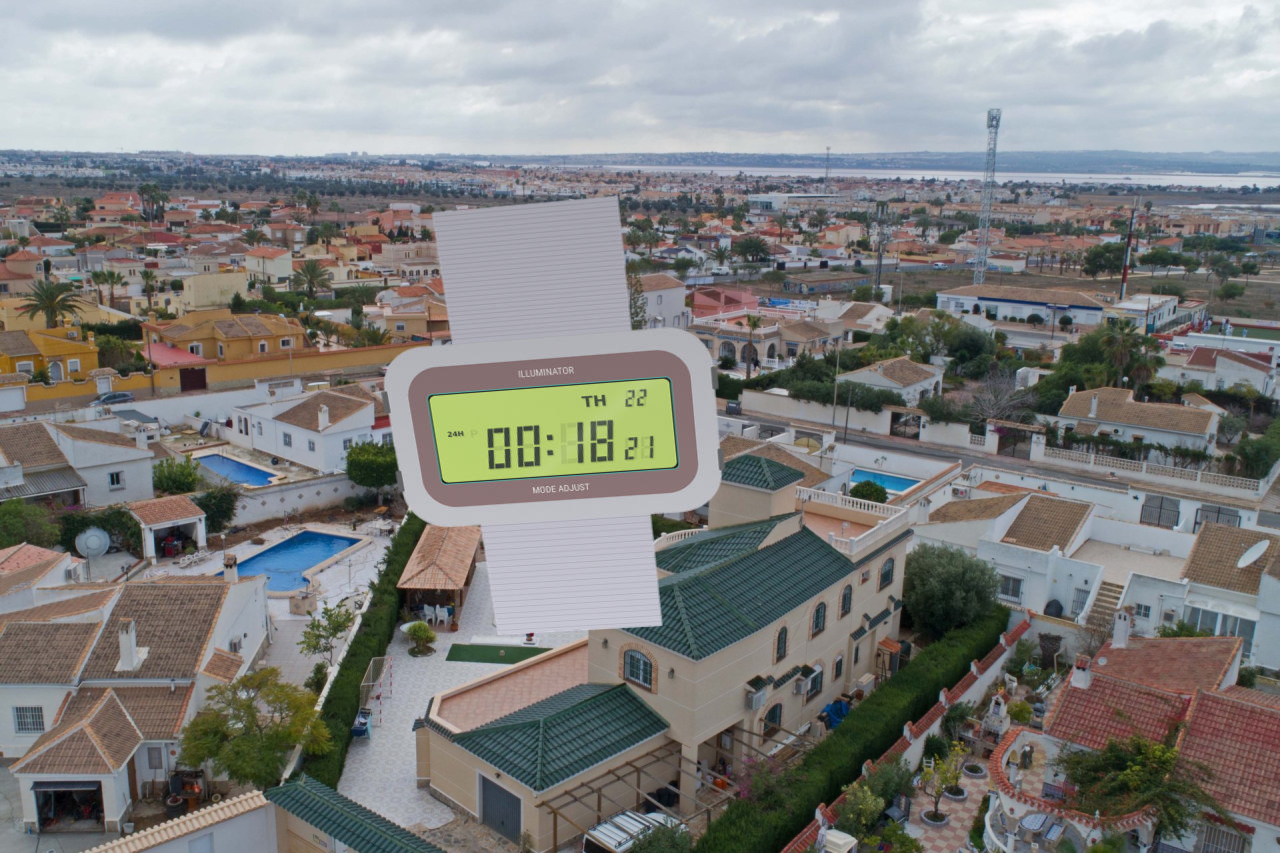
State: 0:18:21
